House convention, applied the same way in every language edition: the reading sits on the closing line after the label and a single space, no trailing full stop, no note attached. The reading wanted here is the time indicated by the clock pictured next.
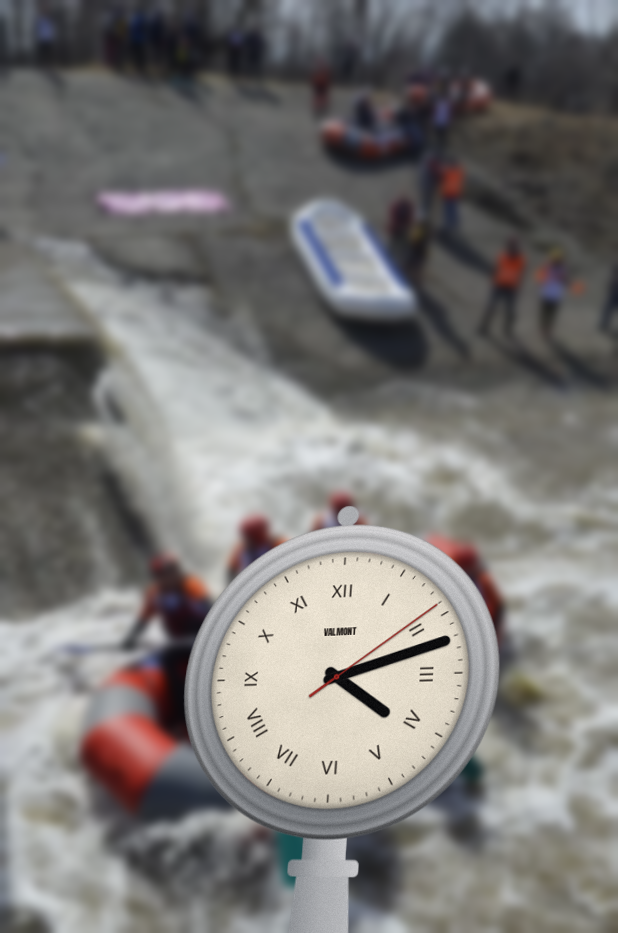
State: 4:12:09
